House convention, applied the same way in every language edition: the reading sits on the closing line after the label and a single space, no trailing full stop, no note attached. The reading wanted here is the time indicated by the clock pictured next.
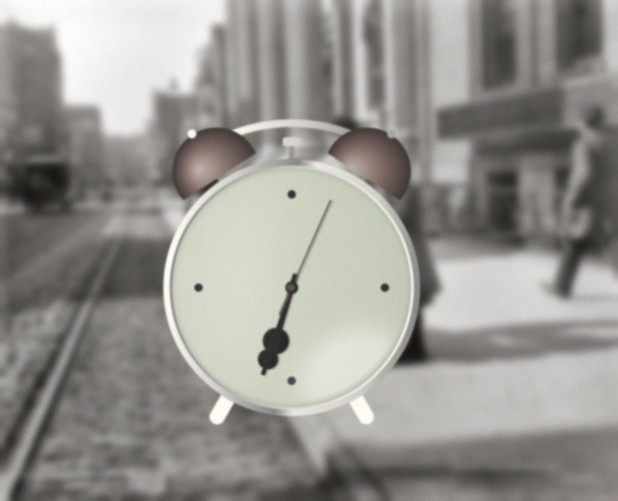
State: 6:33:04
